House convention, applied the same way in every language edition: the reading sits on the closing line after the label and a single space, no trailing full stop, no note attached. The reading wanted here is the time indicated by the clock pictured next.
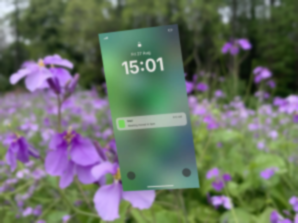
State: 15:01
